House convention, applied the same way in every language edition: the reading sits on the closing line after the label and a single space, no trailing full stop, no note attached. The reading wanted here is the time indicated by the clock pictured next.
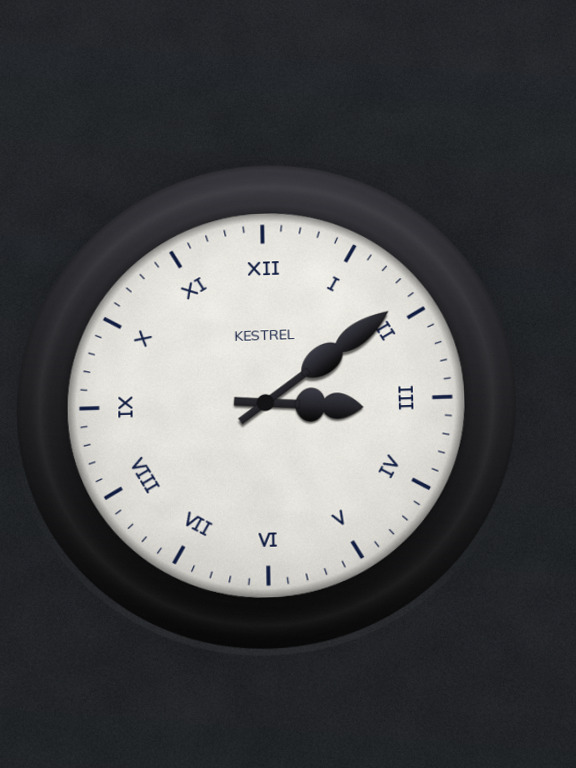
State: 3:09
